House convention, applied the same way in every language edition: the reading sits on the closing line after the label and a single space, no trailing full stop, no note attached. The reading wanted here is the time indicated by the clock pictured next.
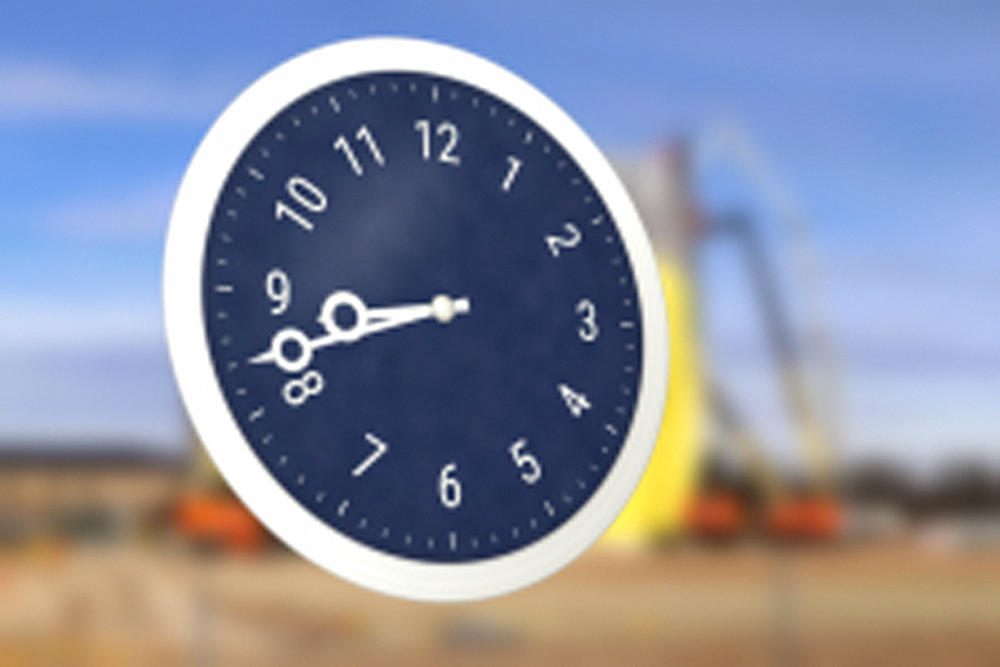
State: 8:42
